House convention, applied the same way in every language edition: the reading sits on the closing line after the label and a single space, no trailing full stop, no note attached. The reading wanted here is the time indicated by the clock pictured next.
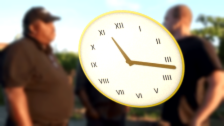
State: 11:17
